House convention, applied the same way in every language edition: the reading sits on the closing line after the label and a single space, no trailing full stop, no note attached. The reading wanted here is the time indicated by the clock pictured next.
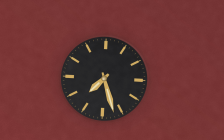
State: 7:27
